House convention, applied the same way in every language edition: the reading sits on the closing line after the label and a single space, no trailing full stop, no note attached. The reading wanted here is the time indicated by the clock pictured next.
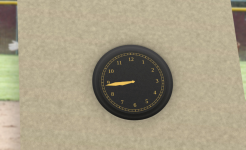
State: 8:44
